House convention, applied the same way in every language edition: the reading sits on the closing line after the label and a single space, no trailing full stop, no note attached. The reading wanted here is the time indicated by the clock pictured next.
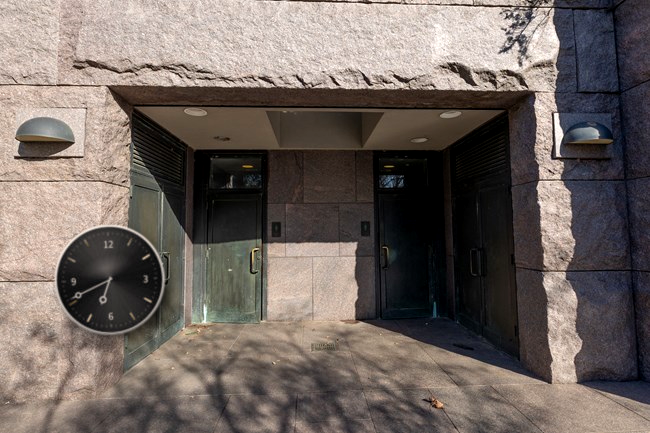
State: 6:41
